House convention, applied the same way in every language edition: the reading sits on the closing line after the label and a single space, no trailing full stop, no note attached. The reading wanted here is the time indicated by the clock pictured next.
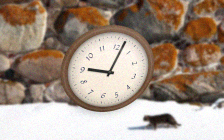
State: 9:02
